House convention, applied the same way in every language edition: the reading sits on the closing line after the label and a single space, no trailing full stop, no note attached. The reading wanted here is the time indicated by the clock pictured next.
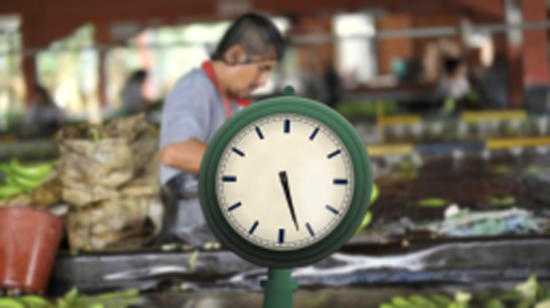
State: 5:27
